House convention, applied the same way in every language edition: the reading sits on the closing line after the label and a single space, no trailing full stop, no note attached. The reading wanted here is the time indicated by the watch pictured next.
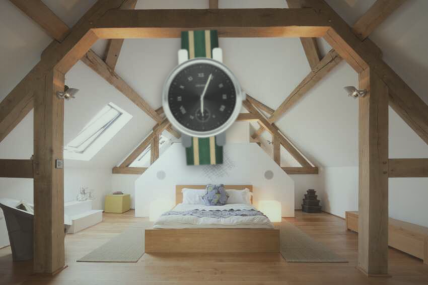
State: 6:04
